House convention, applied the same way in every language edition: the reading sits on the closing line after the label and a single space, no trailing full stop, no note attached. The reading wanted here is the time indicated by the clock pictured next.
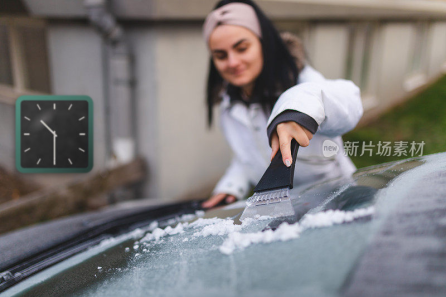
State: 10:30
